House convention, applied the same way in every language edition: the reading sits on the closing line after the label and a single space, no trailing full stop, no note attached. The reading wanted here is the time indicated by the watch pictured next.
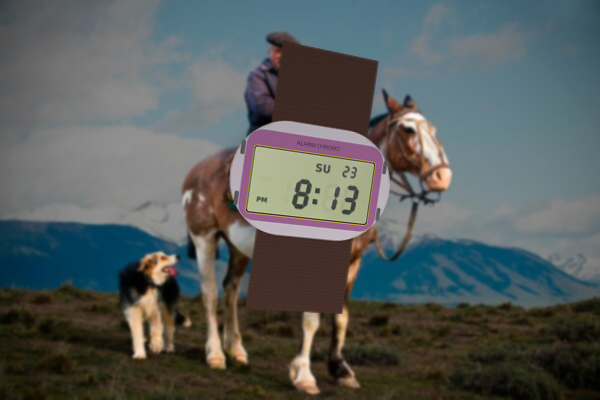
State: 8:13
